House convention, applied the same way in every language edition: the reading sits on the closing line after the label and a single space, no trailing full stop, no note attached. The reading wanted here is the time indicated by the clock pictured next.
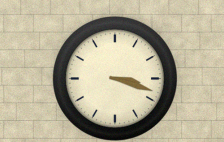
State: 3:18
